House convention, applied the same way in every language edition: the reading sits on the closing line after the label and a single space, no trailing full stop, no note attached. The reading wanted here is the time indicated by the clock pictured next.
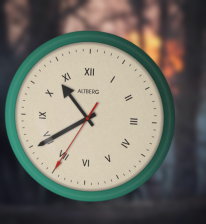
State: 10:39:35
